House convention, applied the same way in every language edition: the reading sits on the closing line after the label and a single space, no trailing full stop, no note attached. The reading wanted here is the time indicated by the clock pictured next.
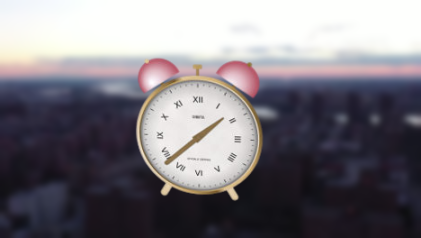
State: 1:38
